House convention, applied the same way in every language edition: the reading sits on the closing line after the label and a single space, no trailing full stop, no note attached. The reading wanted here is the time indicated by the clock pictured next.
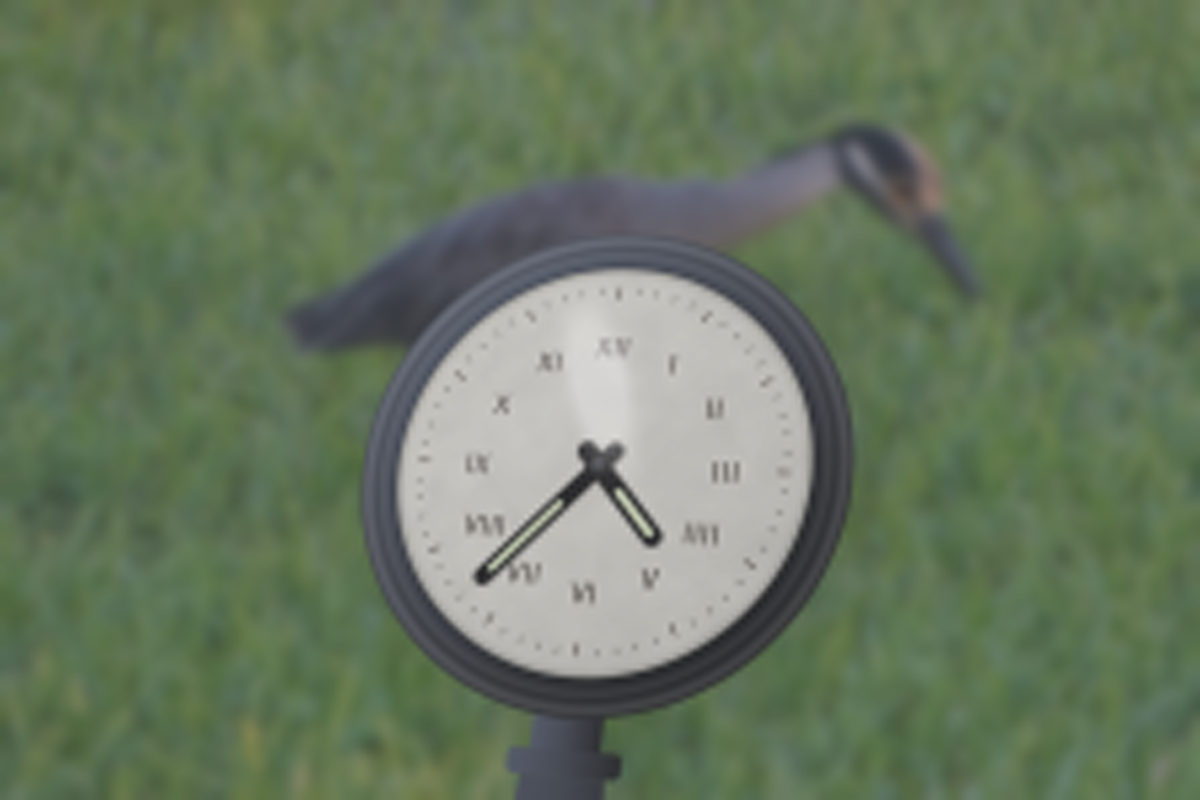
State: 4:37
